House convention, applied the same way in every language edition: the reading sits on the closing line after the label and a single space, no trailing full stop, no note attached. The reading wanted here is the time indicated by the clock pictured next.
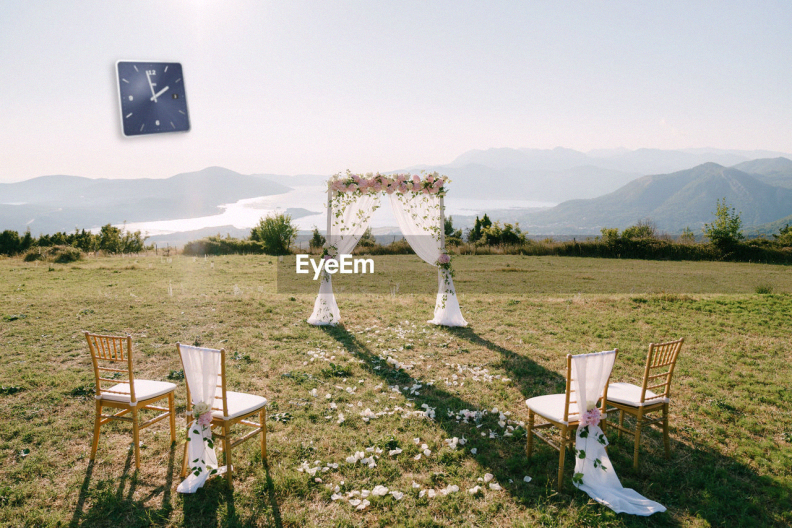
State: 1:58
